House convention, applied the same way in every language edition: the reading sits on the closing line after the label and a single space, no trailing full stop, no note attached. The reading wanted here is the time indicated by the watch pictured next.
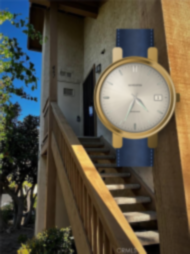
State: 4:34
